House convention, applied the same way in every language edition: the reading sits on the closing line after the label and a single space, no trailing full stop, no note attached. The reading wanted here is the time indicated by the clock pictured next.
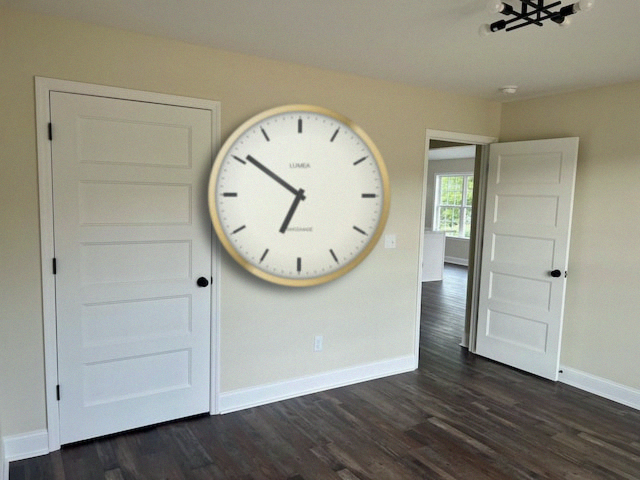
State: 6:51
